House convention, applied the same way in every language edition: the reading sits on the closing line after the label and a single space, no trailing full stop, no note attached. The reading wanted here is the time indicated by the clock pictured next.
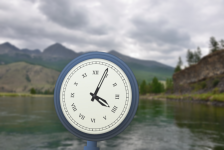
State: 4:04
